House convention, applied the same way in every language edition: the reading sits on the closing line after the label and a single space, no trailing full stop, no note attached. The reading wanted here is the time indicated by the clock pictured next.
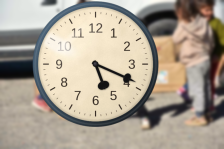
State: 5:19
